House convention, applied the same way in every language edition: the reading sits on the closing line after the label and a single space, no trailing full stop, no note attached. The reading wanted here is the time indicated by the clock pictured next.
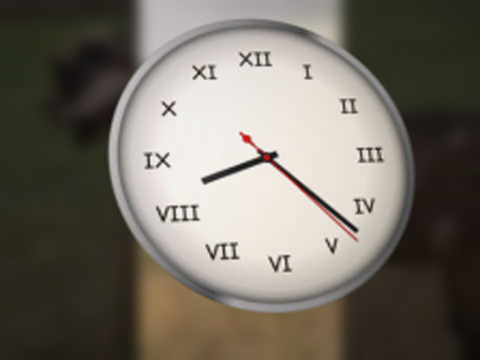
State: 8:22:23
